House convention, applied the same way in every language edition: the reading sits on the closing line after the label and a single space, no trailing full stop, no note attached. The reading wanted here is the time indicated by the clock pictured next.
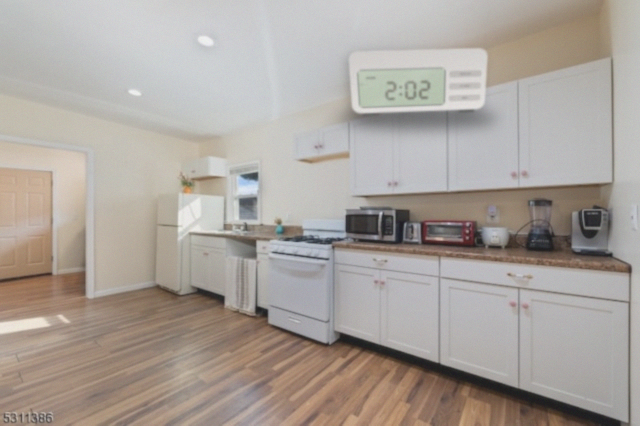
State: 2:02
